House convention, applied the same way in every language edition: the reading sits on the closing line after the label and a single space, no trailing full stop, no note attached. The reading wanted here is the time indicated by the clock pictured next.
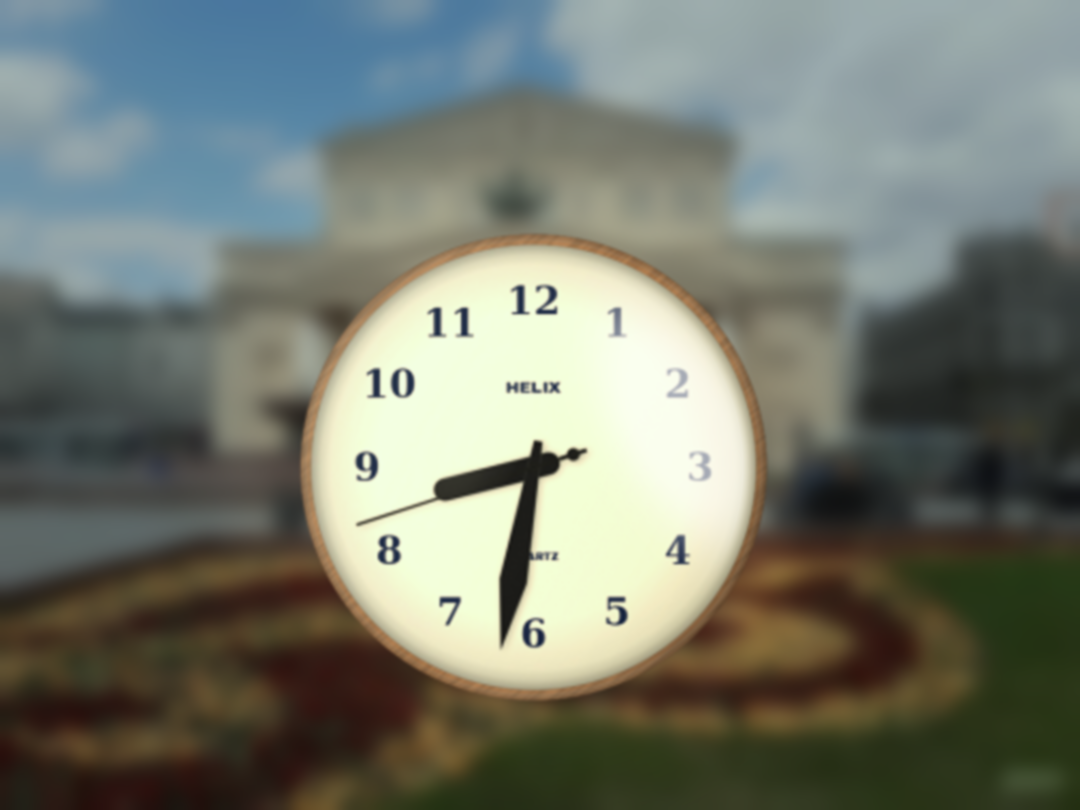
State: 8:31:42
